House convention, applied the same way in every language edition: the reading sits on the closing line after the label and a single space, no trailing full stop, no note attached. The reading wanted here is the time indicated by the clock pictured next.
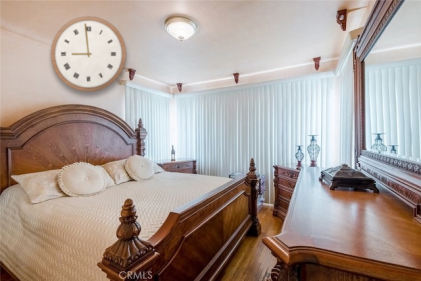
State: 8:59
